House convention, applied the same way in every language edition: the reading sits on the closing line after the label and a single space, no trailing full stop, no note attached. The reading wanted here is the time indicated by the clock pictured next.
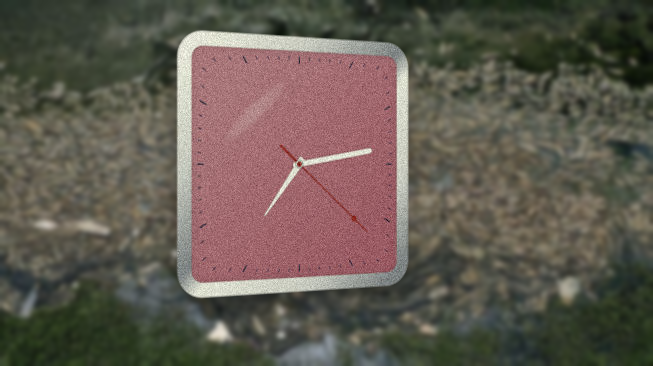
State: 7:13:22
